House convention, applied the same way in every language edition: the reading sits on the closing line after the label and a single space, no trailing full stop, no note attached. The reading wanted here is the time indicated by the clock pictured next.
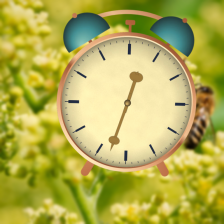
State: 12:33
